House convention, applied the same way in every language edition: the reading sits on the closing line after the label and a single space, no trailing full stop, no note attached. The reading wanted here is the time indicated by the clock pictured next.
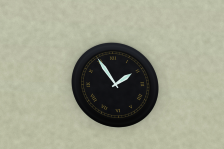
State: 1:55
